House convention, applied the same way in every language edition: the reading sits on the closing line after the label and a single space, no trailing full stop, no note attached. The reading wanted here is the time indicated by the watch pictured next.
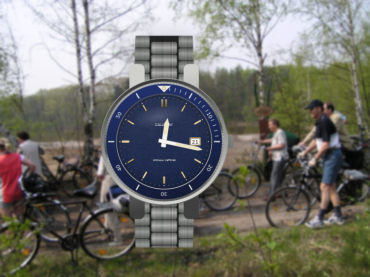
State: 12:17
